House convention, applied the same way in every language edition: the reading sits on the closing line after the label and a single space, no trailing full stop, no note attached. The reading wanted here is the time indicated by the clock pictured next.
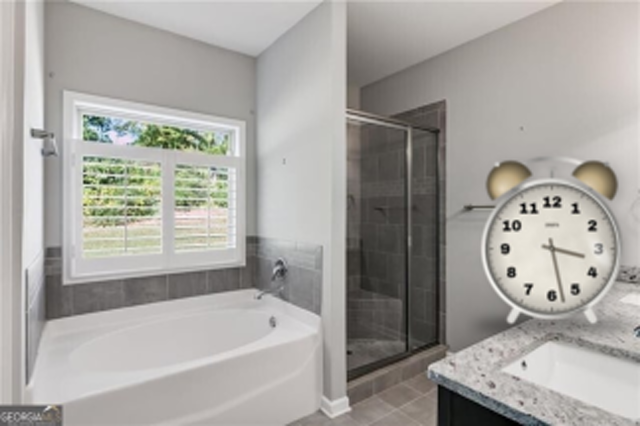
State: 3:28
